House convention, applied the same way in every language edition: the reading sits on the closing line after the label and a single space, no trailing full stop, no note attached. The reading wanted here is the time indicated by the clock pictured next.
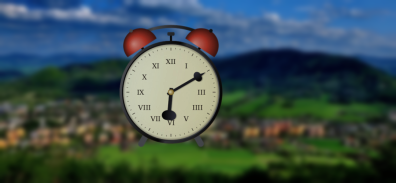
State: 6:10
